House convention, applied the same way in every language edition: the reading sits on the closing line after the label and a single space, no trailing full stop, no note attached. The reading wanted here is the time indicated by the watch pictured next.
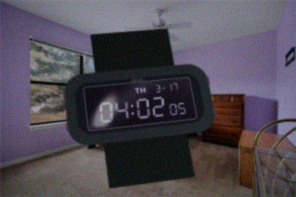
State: 4:02:05
